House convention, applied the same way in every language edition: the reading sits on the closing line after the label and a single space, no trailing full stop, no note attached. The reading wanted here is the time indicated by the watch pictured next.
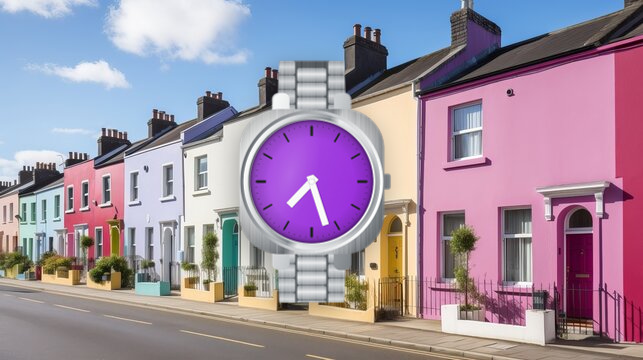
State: 7:27
